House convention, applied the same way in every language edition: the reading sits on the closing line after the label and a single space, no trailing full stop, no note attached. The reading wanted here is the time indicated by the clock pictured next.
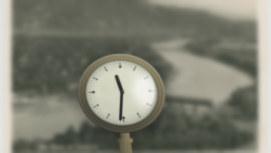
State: 11:31
